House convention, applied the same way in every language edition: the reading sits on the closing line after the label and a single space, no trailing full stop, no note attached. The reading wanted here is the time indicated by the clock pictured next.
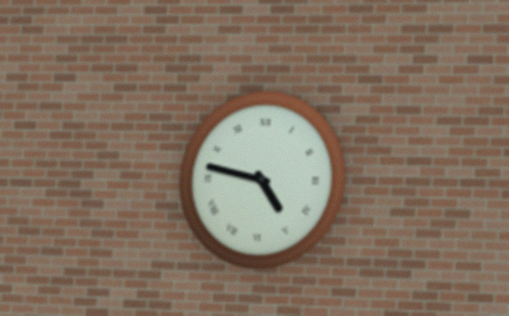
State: 4:47
